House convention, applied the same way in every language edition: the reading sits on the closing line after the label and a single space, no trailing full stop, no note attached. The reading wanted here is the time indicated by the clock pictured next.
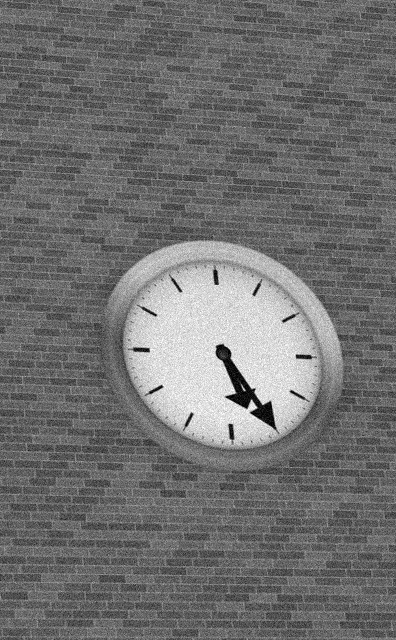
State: 5:25
